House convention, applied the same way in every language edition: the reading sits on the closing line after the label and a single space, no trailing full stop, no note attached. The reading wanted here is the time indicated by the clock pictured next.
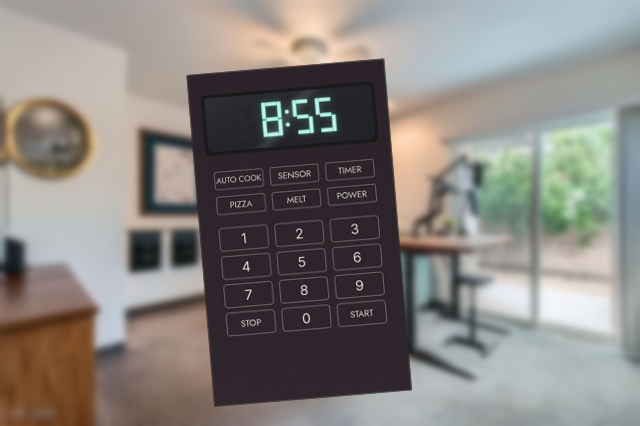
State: 8:55
